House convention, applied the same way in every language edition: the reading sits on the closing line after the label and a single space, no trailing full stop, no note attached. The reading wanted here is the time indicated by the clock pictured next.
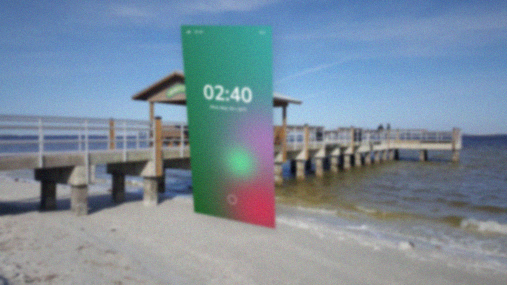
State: 2:40
